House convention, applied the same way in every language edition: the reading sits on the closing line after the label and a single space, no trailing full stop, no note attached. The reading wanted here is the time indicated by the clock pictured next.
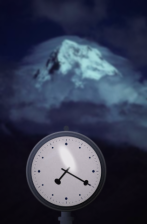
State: 7:20
